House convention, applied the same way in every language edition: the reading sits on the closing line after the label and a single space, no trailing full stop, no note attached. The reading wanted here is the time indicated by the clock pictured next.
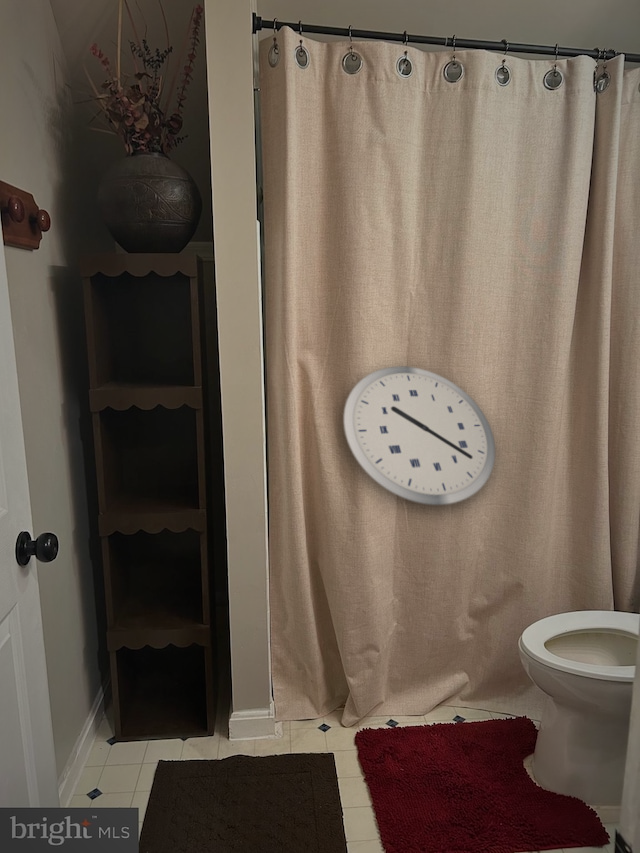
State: 10:22
